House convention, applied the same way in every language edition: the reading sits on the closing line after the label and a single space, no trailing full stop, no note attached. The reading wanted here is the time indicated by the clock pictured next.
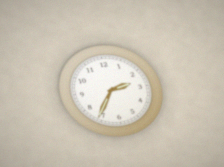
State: 2:36
